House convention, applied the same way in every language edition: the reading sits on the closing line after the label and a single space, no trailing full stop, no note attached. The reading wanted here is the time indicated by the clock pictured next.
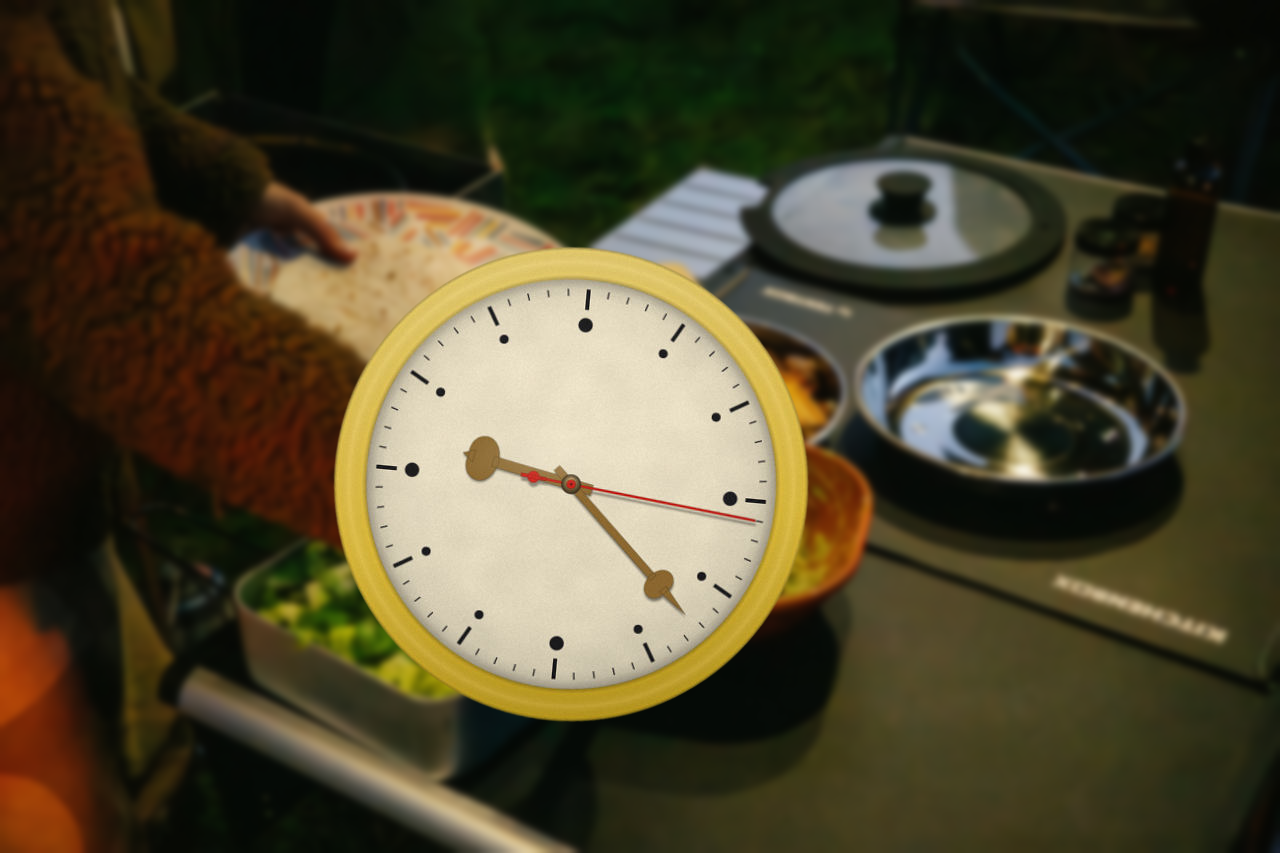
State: 9:22:16
